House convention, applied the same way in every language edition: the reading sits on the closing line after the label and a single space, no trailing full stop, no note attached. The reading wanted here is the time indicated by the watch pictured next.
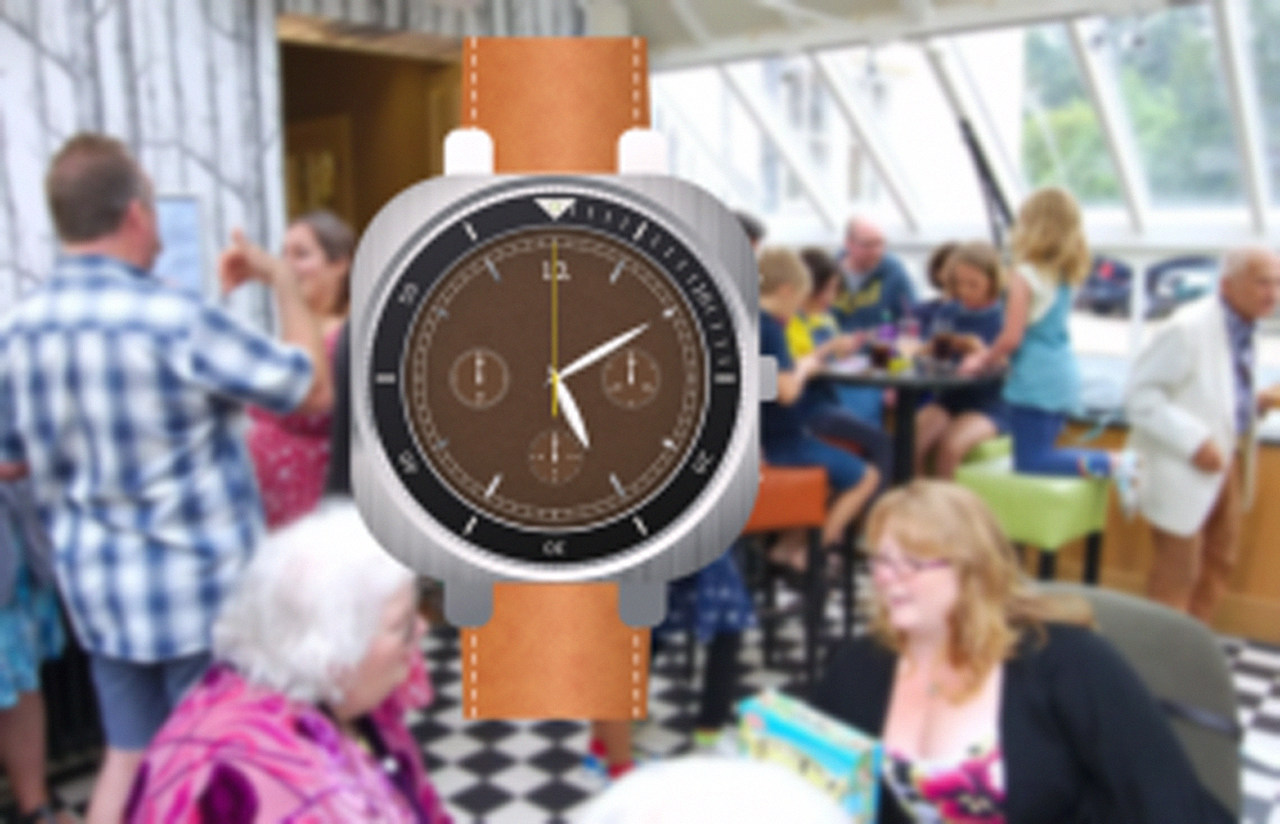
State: 5:10
